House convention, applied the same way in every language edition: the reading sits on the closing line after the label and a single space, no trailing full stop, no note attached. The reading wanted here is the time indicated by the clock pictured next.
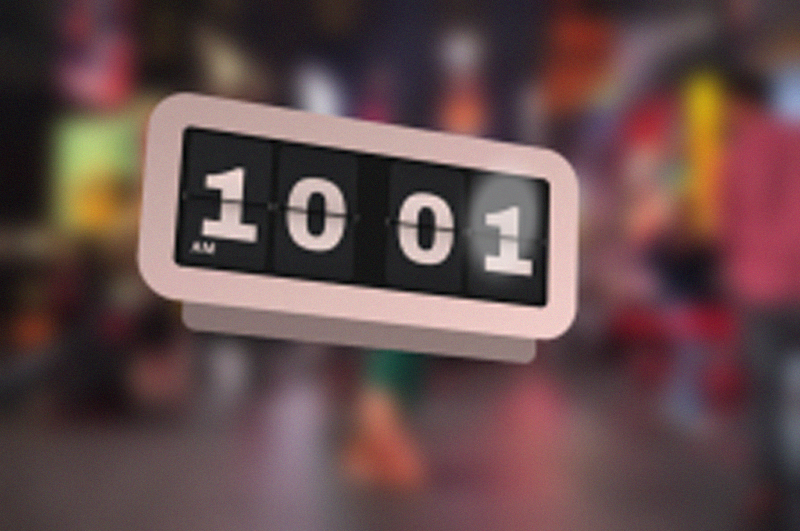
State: 10:01
